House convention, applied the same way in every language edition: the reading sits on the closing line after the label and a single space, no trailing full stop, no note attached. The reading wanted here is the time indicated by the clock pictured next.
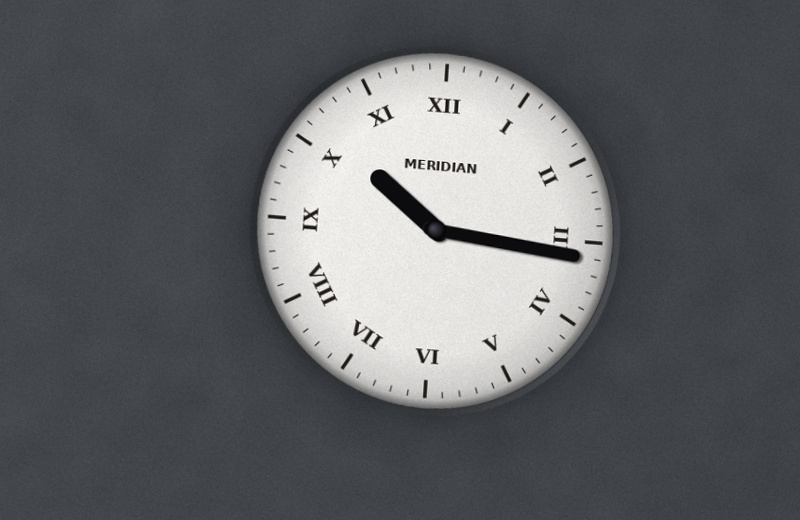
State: 10:16
